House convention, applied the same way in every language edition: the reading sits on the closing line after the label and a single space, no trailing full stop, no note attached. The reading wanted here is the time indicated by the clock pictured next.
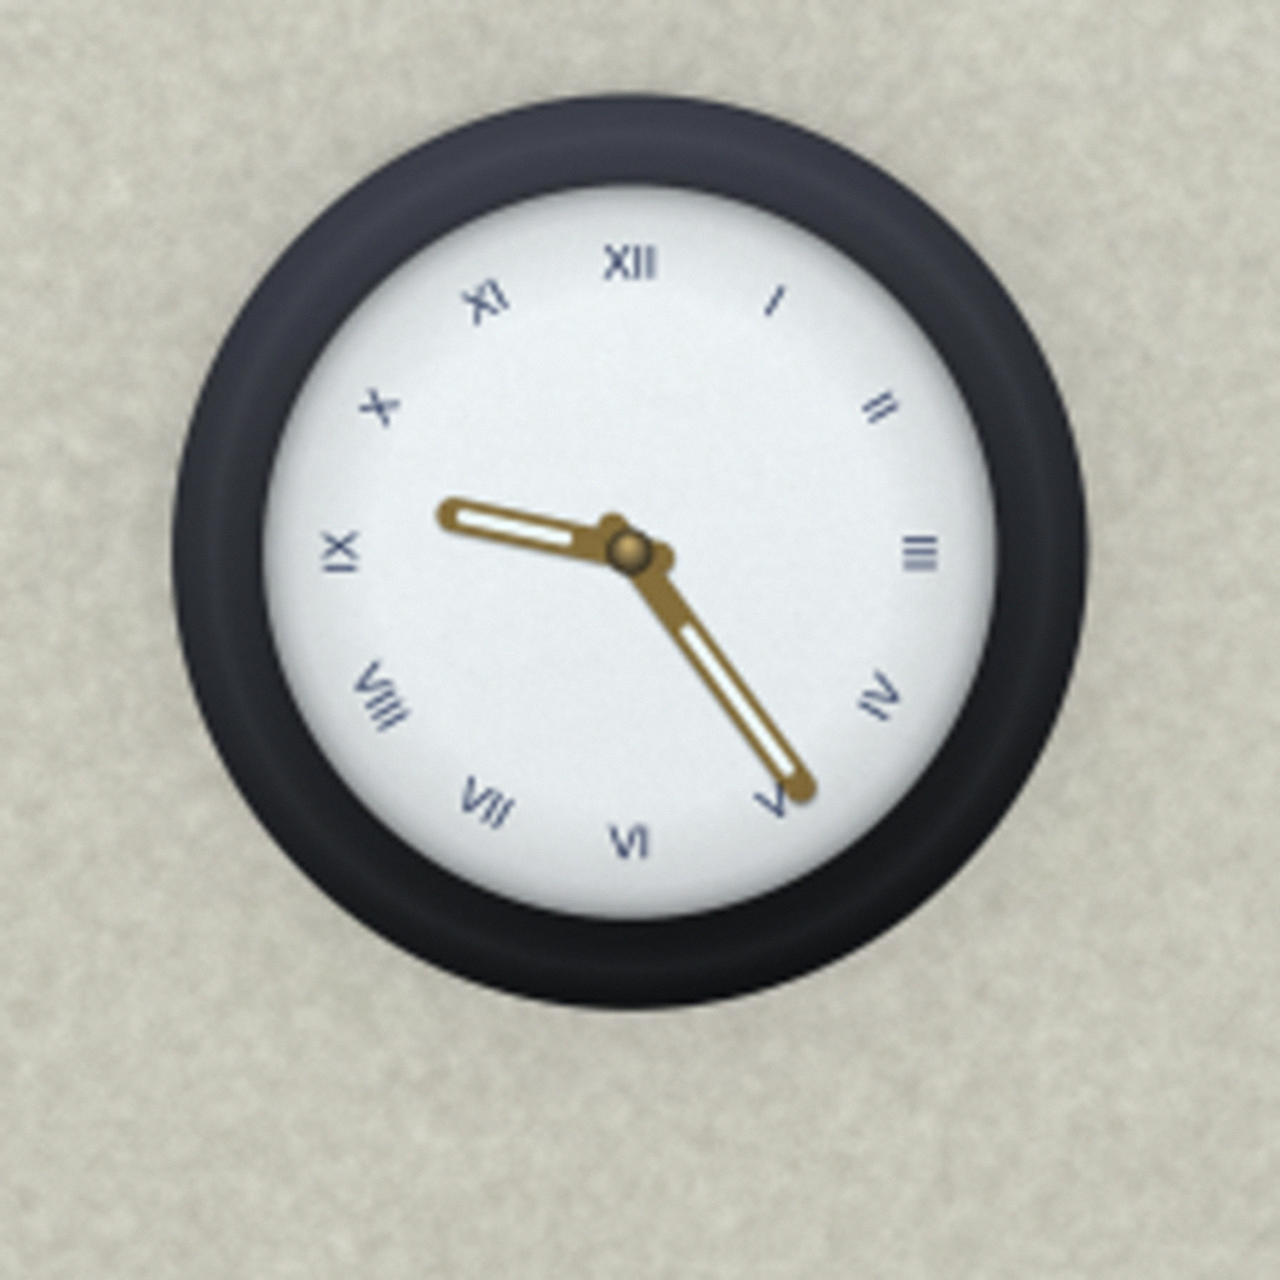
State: 9:24
